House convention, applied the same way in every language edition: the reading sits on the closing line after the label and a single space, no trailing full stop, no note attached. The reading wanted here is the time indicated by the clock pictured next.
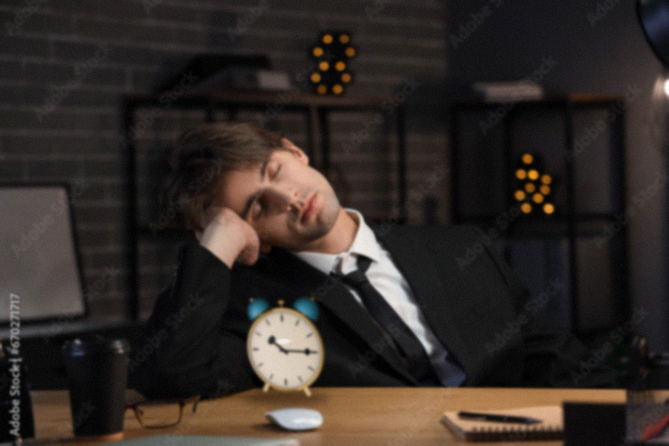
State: 10:15
